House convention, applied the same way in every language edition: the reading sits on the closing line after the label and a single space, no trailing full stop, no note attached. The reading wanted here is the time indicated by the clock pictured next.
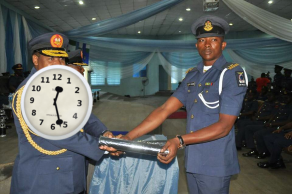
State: 12:27
